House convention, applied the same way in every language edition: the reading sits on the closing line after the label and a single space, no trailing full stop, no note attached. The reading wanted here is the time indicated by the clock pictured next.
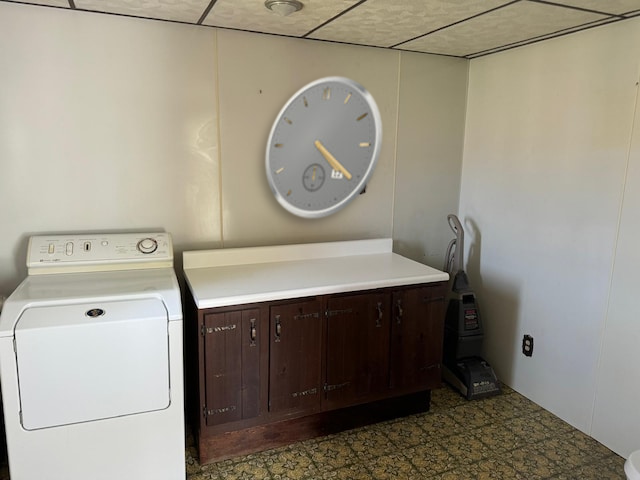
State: 4:21
